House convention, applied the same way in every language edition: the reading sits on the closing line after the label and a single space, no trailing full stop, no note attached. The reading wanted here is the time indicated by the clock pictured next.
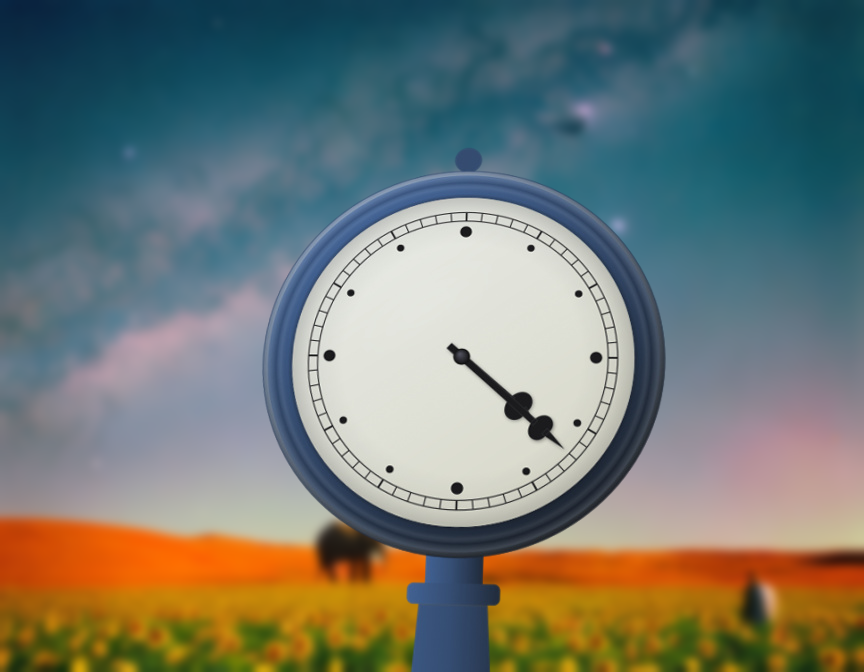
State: 4:22
